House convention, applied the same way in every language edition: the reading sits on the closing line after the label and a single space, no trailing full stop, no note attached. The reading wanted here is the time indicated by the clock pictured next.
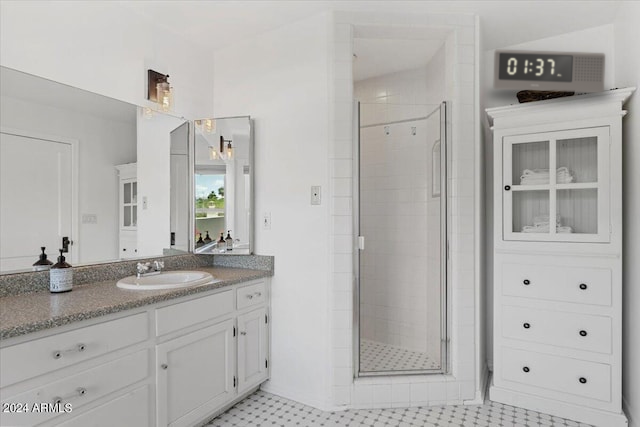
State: 1:37
